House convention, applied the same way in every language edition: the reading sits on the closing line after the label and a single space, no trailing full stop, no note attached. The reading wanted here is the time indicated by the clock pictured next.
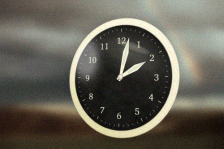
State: 2:02
